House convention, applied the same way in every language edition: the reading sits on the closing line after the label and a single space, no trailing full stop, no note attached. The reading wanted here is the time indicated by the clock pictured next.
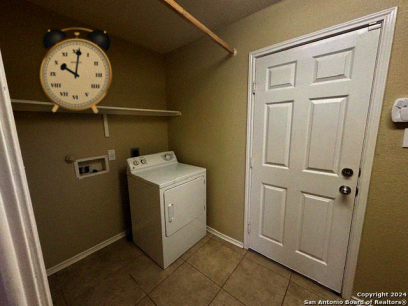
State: 10:01
